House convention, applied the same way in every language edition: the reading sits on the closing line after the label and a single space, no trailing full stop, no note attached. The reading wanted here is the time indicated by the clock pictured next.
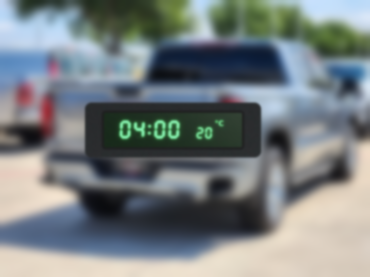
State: 4:00
